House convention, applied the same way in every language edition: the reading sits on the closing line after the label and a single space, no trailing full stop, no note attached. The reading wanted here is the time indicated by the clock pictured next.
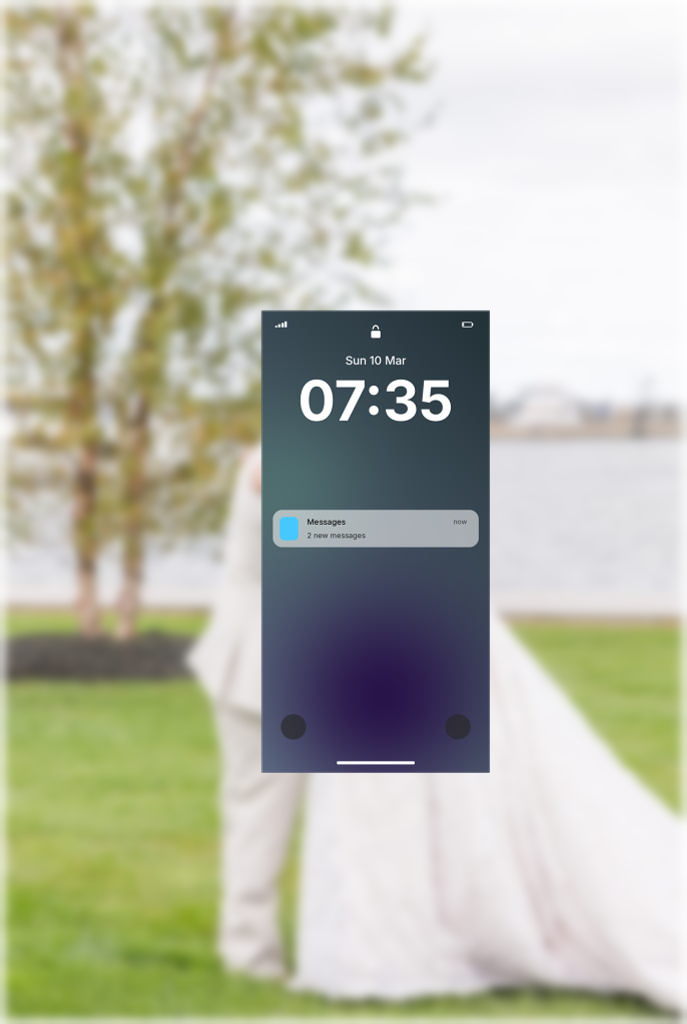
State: 7:35
